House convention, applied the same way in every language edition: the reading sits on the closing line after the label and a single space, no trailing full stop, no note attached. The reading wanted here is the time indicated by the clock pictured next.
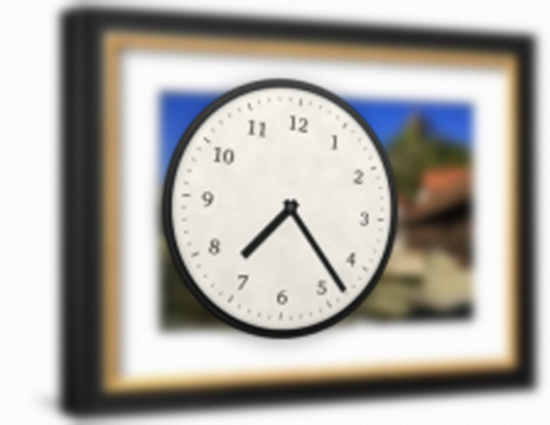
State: 7:23
